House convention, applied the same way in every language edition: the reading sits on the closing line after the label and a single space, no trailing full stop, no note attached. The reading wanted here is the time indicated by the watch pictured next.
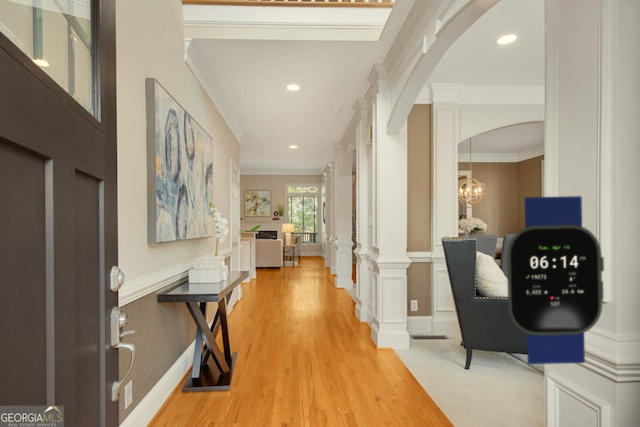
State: 6:14
